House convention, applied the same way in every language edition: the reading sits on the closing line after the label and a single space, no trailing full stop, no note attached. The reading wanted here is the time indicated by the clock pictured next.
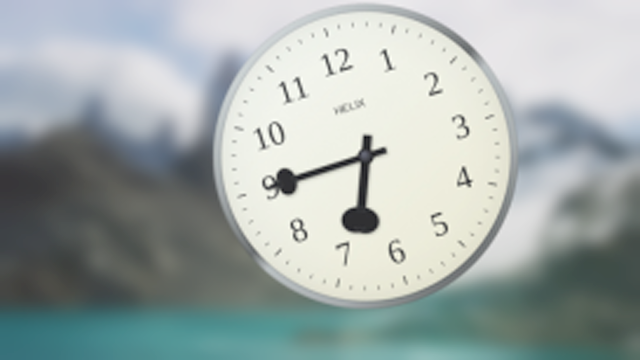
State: 6:45
